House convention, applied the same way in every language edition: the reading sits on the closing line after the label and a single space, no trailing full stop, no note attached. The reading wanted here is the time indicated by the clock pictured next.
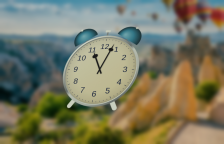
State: 11:03
